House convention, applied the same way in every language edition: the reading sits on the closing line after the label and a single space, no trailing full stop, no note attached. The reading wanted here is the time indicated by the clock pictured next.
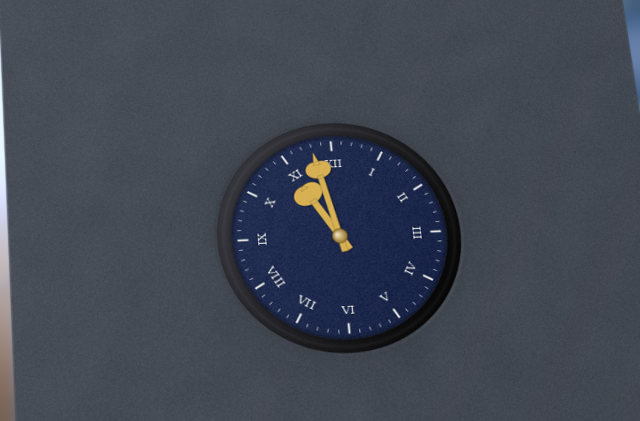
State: 10:58
